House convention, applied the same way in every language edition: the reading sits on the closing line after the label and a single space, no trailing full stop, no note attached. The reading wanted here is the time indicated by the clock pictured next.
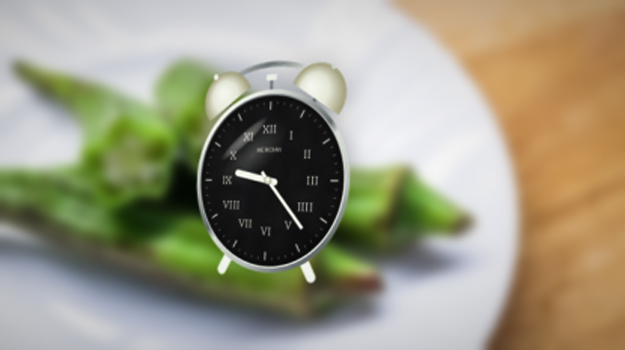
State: 9:23
